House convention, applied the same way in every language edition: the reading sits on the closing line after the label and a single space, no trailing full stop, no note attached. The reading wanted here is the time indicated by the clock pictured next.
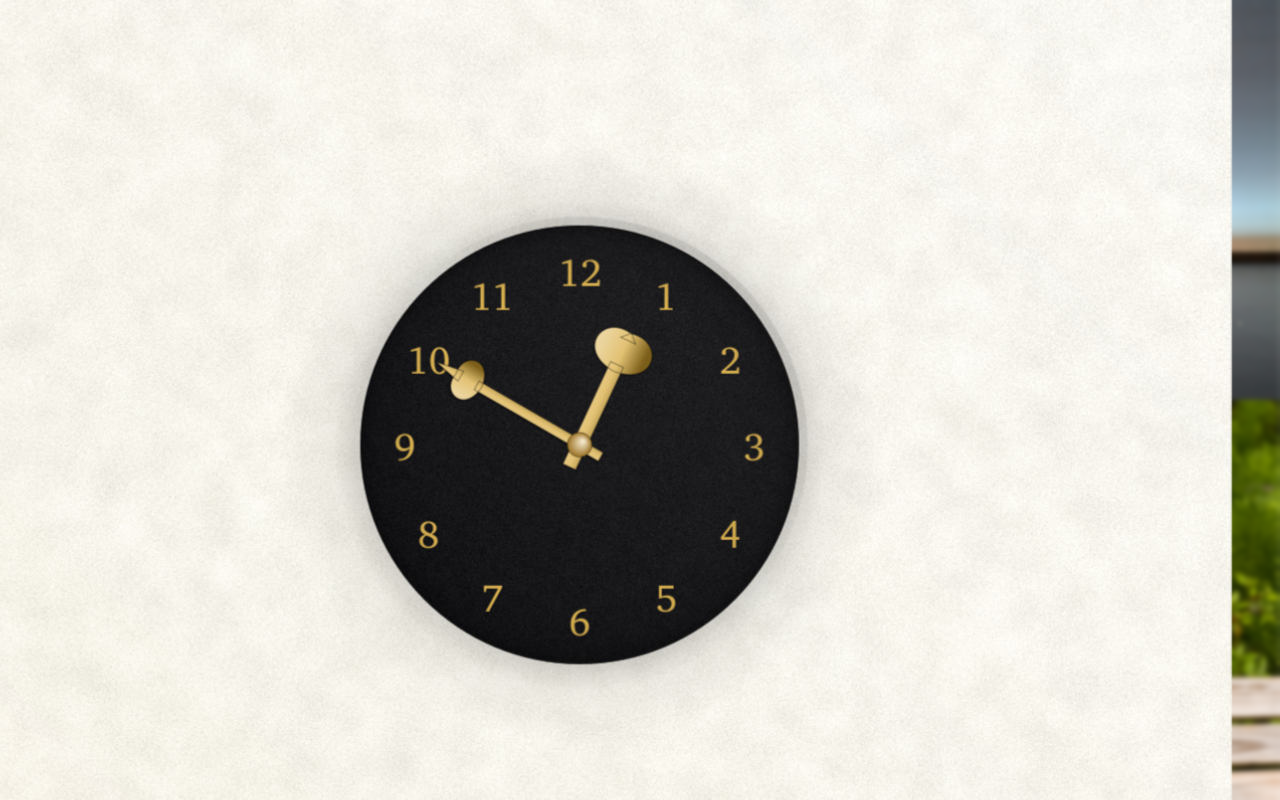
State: 12:50
